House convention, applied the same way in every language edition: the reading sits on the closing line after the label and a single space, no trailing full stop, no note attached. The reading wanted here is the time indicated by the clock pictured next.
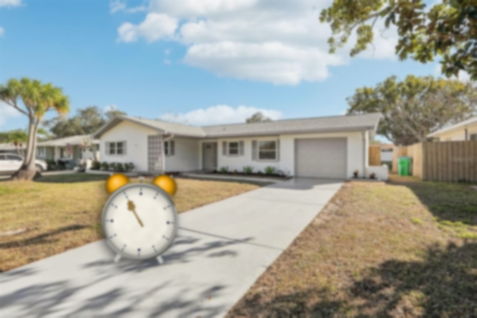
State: 10:55
